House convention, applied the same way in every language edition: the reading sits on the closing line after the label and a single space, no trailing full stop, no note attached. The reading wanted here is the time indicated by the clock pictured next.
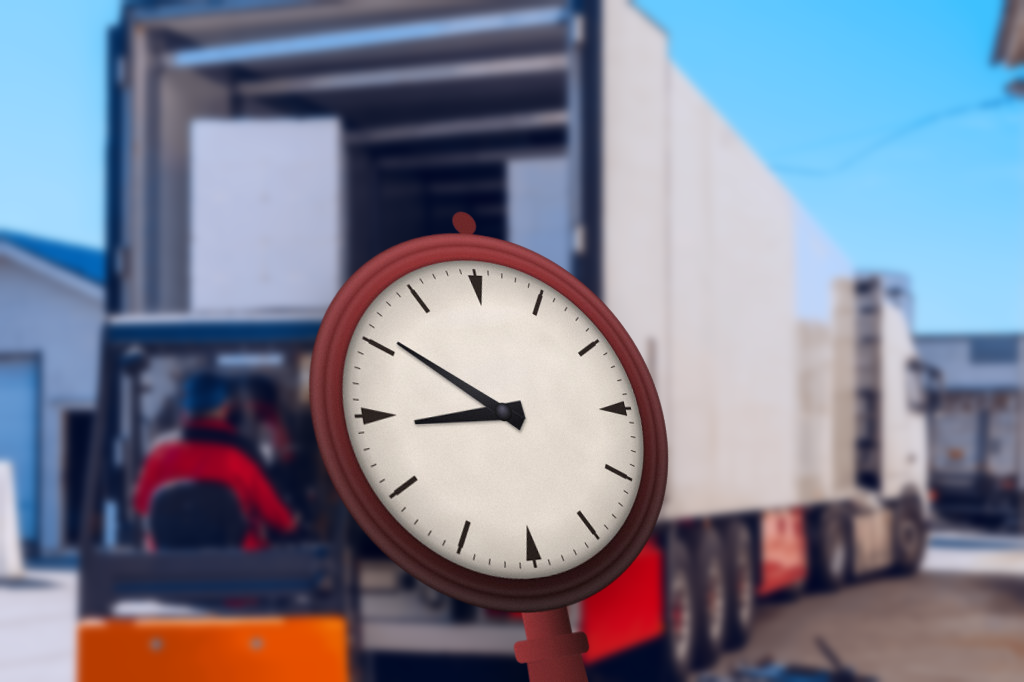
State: 8:51
